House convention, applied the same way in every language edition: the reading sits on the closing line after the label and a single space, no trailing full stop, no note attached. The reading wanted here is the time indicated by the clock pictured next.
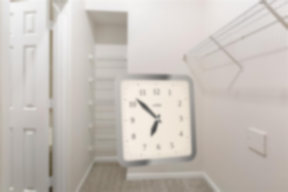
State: 6:52
